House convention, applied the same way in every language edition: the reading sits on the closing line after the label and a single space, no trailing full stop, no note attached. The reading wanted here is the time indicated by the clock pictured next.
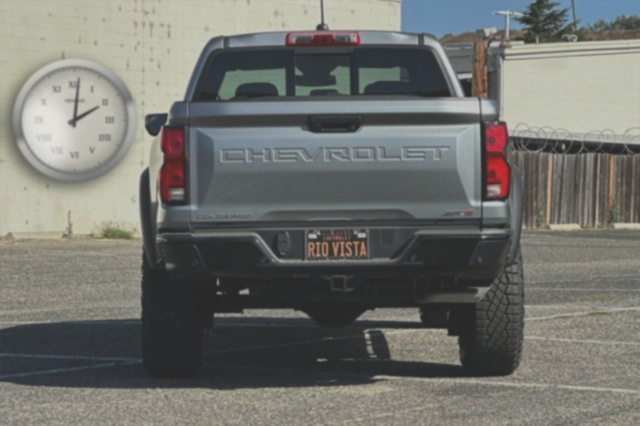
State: 2:01
